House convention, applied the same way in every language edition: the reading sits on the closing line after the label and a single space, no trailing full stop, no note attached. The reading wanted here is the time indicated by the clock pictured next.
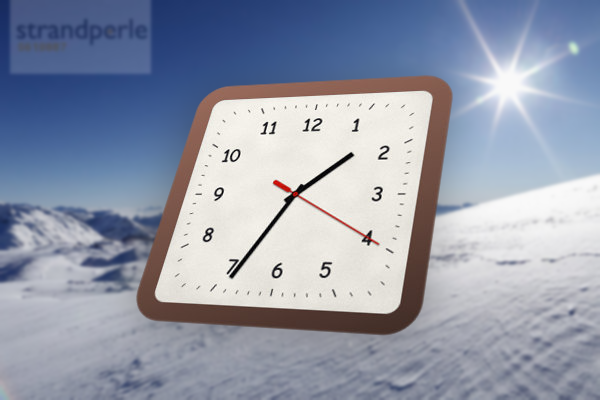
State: 1:34:20
